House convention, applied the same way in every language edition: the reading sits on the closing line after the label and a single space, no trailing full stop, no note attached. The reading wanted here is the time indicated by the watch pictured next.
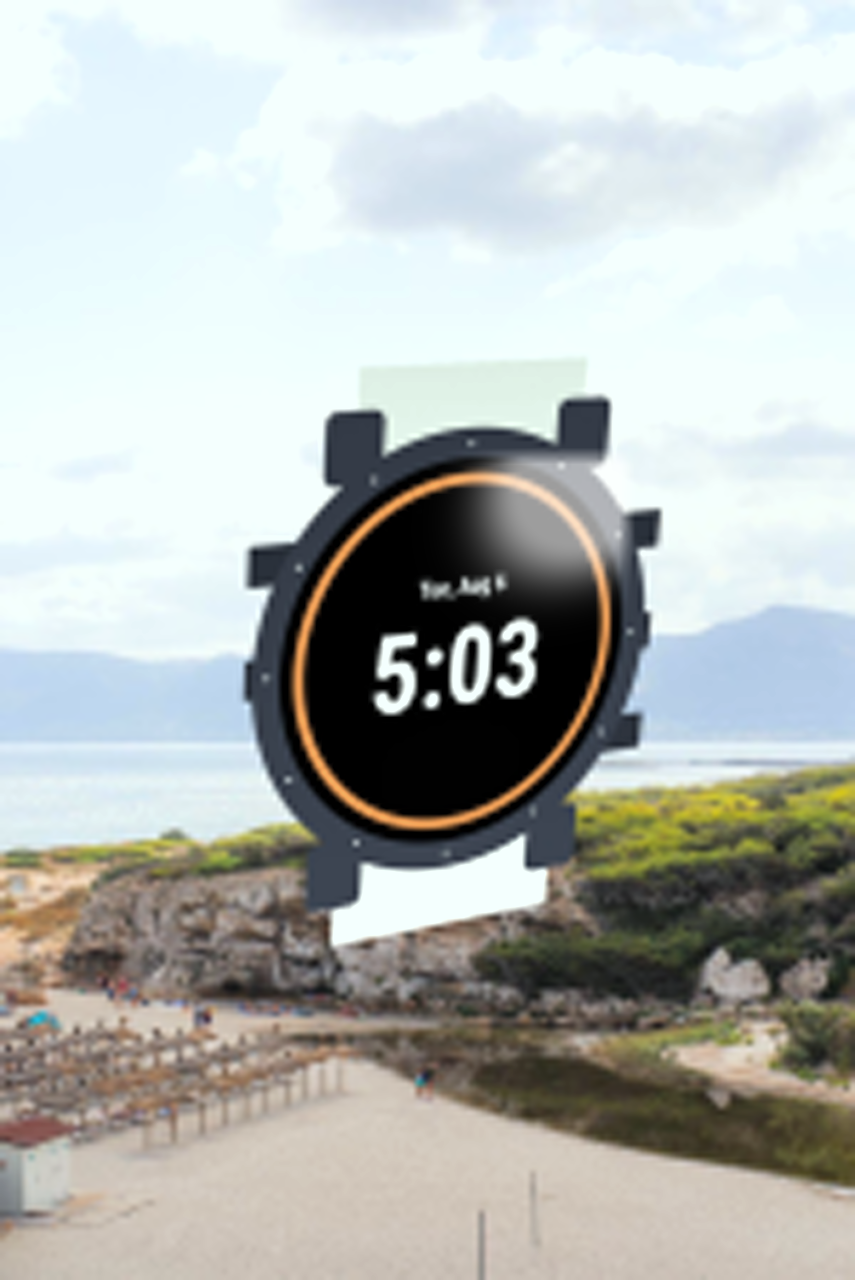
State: 5:03
